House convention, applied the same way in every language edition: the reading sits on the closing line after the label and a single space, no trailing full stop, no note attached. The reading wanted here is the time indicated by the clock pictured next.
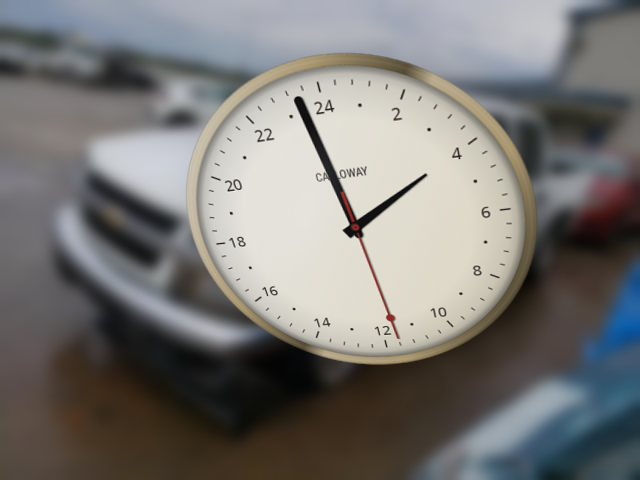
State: 3:58:29
